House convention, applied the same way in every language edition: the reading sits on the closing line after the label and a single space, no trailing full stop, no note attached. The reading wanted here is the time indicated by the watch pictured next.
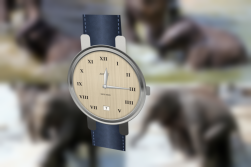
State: 12:15
